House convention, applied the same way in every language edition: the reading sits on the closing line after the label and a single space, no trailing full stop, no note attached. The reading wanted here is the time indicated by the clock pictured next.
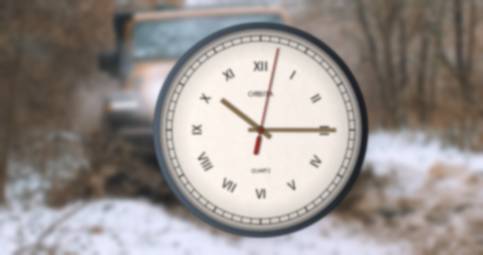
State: 10:15:02
